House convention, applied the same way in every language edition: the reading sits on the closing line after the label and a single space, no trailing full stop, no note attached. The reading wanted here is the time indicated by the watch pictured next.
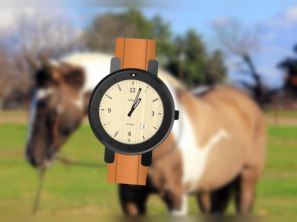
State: 1:03
